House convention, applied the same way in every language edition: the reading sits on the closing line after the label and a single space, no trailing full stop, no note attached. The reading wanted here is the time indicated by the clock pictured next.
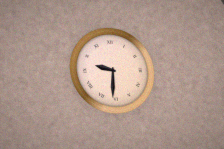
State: 9:31
